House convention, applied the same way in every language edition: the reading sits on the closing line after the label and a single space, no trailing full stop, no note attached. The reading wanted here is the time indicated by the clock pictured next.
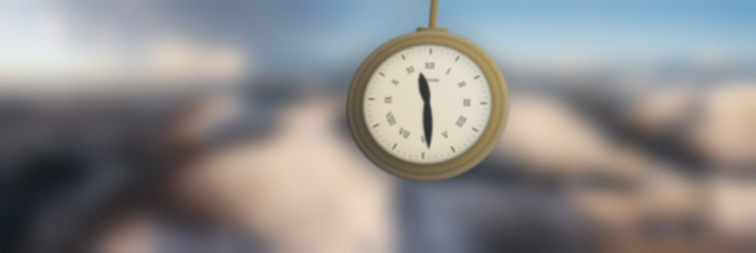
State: 11:29
